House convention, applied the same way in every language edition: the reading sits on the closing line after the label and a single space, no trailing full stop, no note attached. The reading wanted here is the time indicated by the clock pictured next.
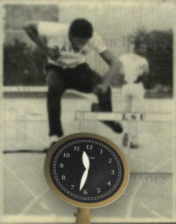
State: 11:32
